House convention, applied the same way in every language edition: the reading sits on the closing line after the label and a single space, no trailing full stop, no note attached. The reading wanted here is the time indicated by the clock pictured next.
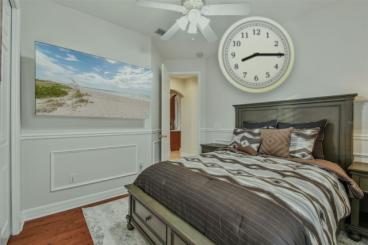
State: 8:15
